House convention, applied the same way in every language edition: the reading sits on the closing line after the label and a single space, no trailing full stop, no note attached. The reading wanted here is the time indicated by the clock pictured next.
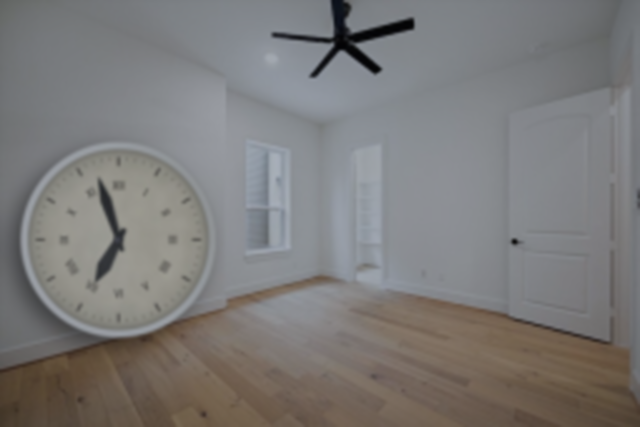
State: 6:57
